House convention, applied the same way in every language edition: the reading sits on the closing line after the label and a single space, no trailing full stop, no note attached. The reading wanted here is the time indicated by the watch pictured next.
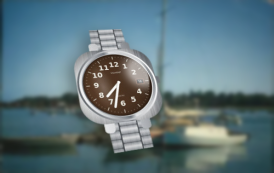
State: 7:33
